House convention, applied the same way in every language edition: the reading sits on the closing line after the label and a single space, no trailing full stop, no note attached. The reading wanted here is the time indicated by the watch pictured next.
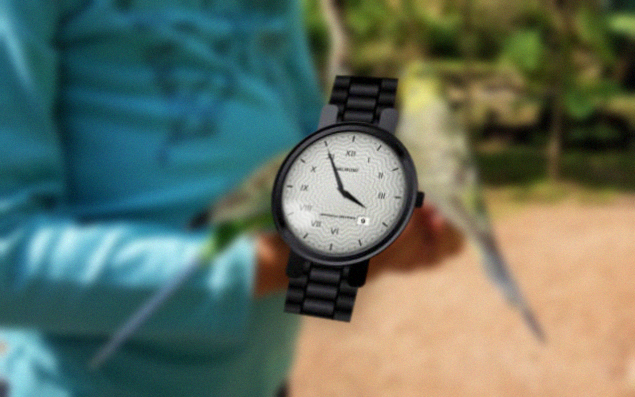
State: 3:55
